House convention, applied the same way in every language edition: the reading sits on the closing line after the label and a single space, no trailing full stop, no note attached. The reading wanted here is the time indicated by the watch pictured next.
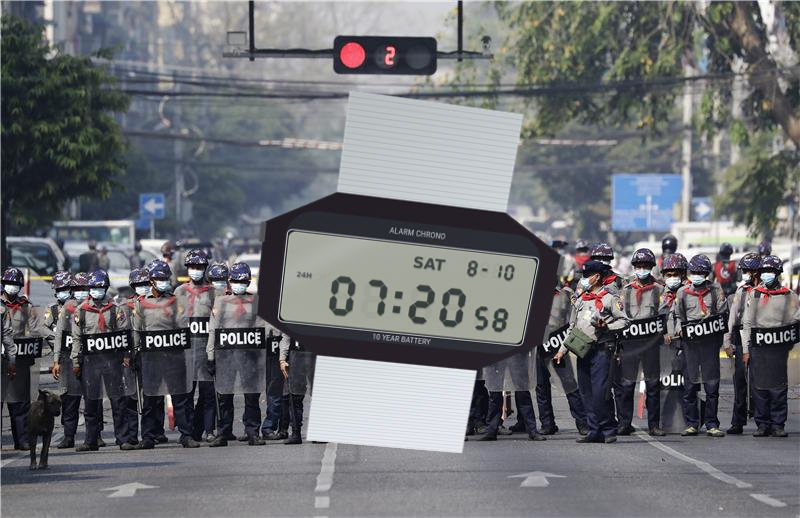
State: 7:20:58
